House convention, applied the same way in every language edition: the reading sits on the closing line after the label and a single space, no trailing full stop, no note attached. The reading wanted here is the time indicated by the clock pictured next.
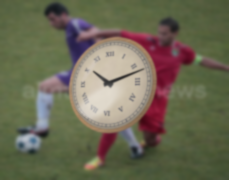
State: 10:12
